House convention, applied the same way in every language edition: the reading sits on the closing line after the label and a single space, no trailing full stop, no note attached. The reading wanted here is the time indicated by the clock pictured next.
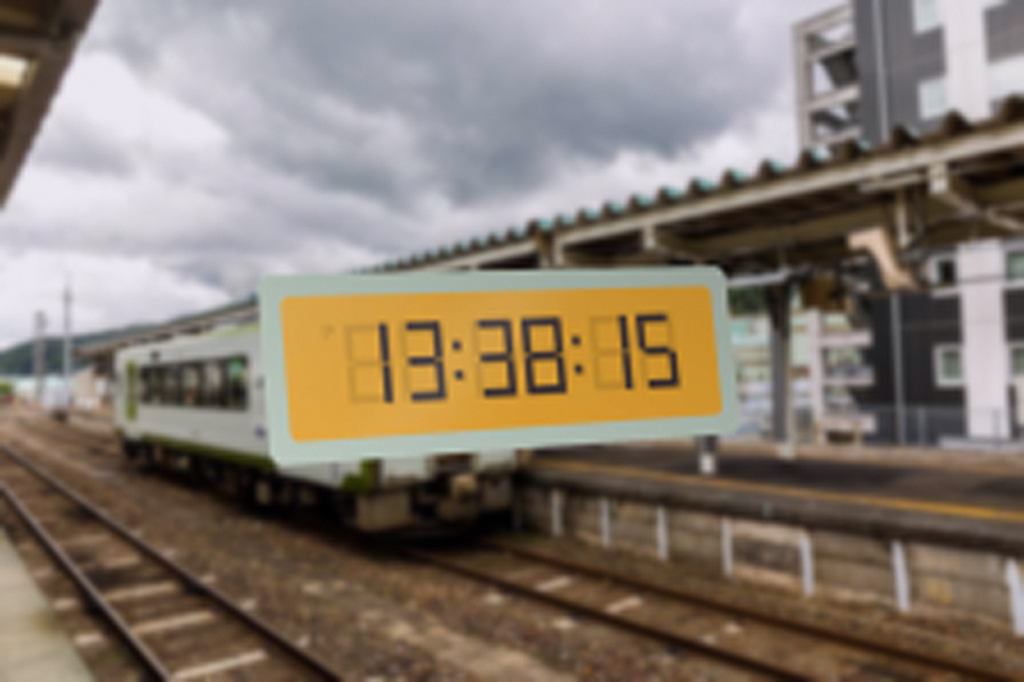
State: 13:38:15
